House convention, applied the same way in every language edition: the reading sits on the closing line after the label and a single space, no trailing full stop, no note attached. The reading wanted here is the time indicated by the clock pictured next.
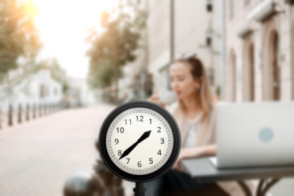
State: 1:38
